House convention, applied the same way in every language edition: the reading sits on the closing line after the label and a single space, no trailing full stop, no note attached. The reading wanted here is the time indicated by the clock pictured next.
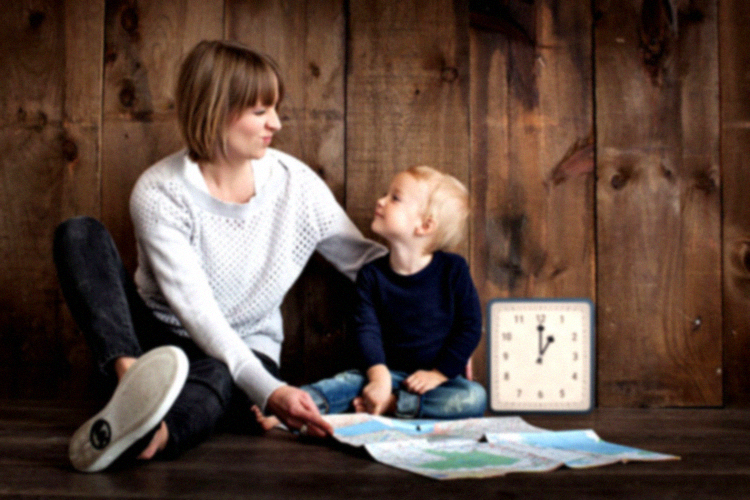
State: 1:00
